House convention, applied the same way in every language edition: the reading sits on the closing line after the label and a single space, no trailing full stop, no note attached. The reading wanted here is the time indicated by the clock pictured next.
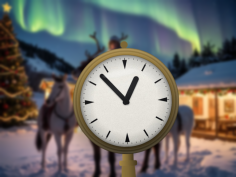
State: 12:53
